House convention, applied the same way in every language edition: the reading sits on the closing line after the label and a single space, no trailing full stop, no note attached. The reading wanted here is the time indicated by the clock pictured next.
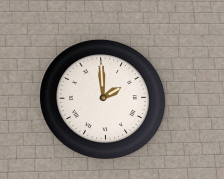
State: 2:00
